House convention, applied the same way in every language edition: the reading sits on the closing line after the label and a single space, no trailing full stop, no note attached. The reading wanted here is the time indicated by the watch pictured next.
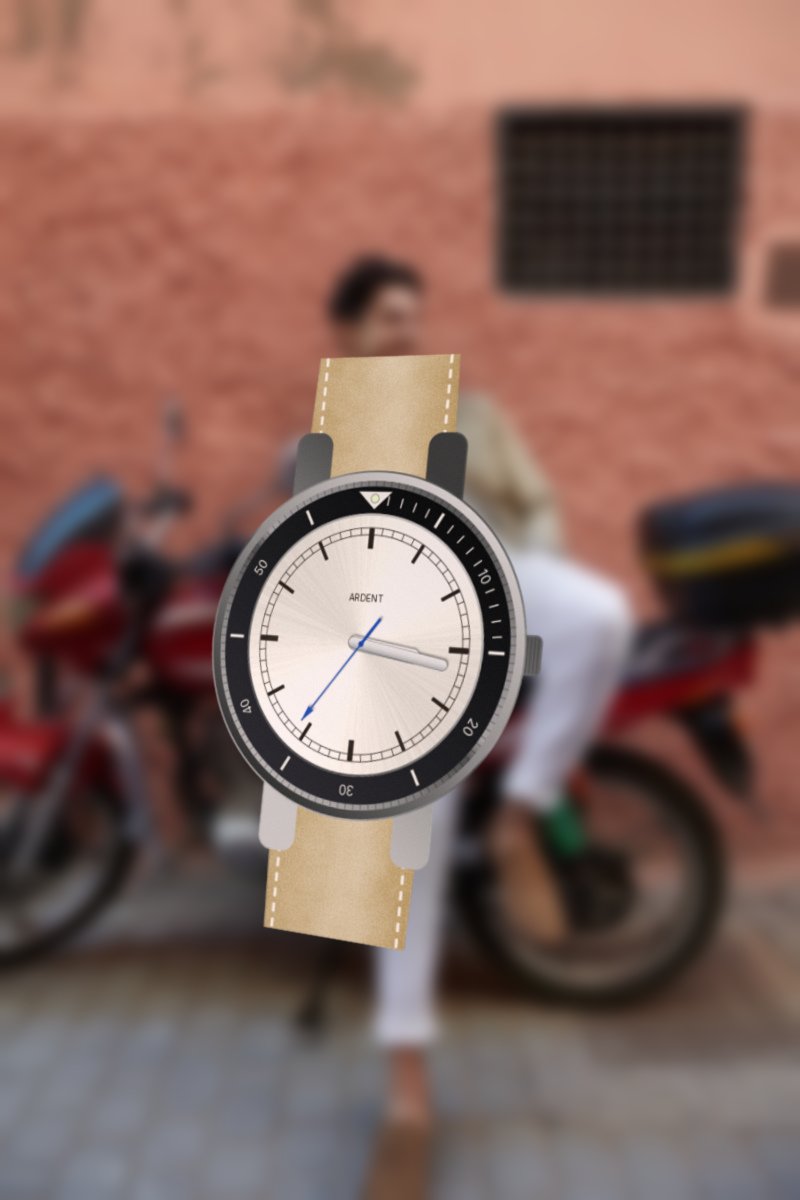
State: 3:16:36
